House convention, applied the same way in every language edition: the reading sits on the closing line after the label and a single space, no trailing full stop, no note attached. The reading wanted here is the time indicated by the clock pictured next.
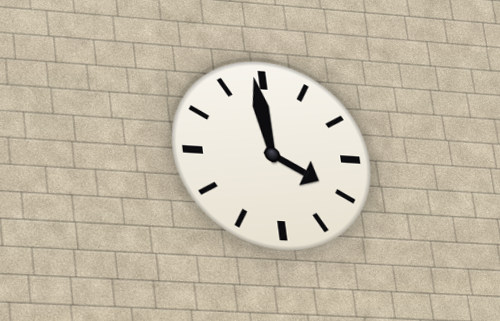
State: 3:59
